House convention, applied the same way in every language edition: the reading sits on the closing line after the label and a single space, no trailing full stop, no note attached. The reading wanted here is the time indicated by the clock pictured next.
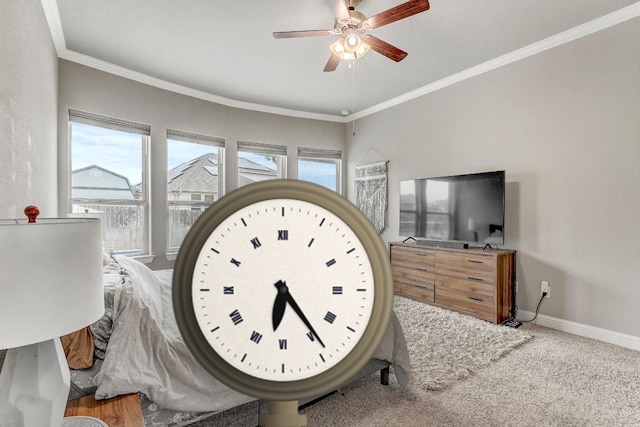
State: 6:24
